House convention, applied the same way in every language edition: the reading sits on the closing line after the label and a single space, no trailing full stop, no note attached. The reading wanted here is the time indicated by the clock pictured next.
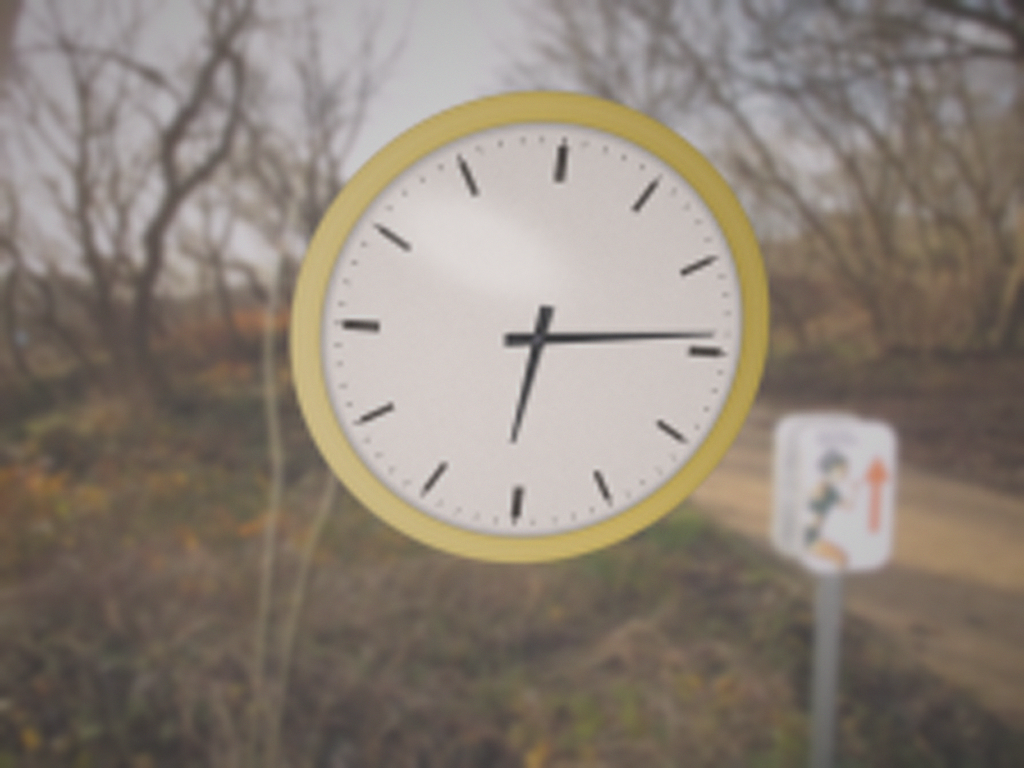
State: 6:14
